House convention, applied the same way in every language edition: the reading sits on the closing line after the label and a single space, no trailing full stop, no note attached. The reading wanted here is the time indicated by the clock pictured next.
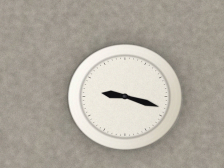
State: 9:18
